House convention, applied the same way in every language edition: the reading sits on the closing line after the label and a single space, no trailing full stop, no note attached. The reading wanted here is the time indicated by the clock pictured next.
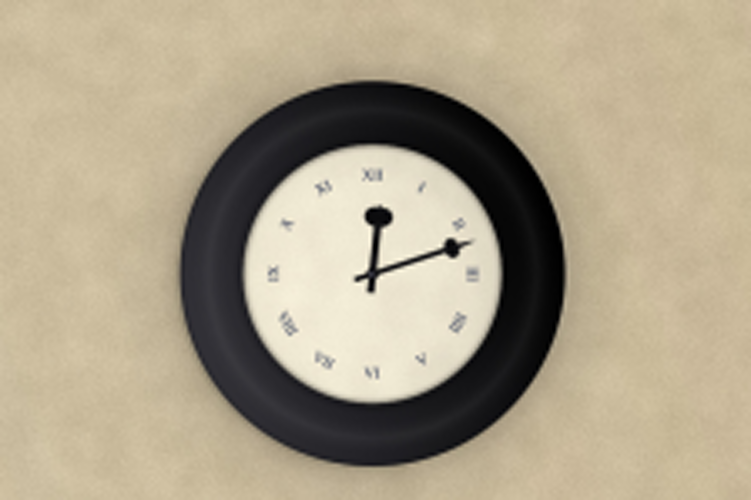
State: 12:12
